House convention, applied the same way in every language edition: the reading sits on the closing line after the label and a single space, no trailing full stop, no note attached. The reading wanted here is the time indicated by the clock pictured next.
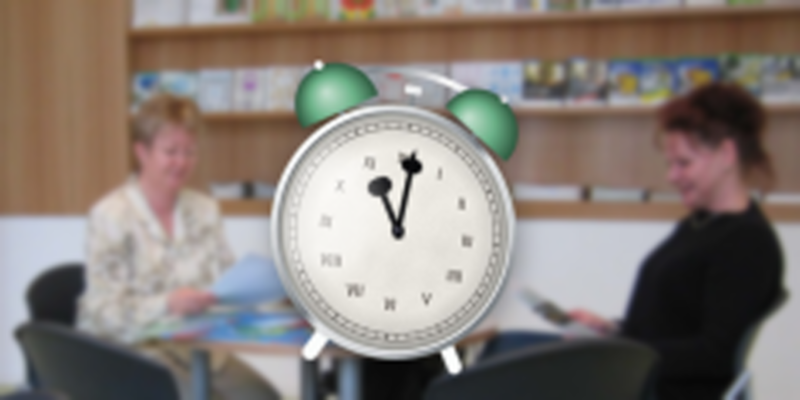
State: 11:01
